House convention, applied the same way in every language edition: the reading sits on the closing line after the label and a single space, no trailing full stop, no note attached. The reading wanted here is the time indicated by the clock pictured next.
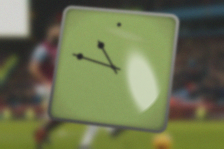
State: 10:47
